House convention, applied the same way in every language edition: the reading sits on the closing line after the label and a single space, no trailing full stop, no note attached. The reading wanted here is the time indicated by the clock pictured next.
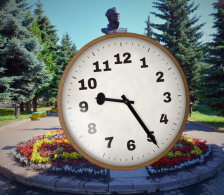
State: 9:25
